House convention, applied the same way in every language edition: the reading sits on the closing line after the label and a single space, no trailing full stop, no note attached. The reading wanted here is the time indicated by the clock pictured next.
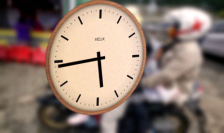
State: 5:44
